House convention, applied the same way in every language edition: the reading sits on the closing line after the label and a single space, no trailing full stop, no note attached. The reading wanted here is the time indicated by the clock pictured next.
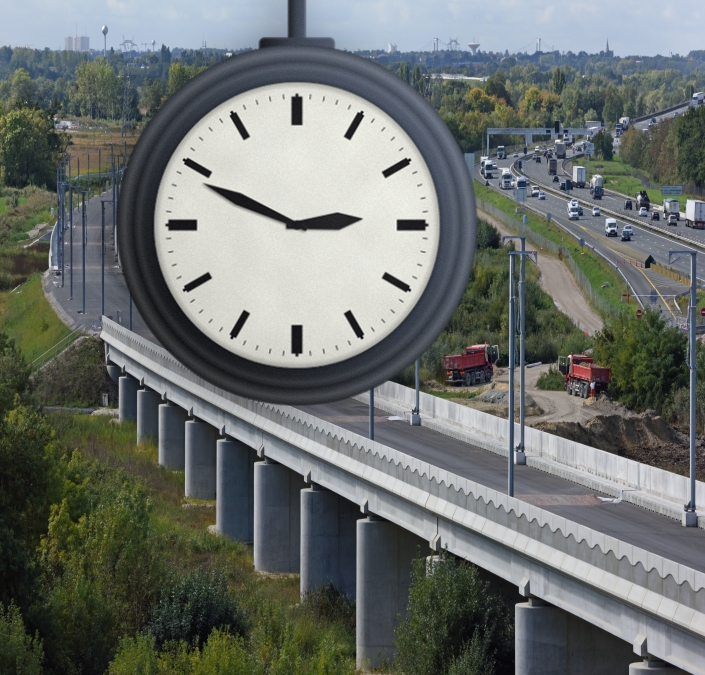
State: 2:49
